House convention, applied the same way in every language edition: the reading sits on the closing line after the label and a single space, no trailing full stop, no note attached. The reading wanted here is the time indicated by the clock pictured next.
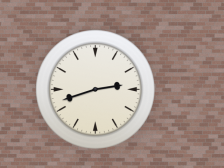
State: 2:42
